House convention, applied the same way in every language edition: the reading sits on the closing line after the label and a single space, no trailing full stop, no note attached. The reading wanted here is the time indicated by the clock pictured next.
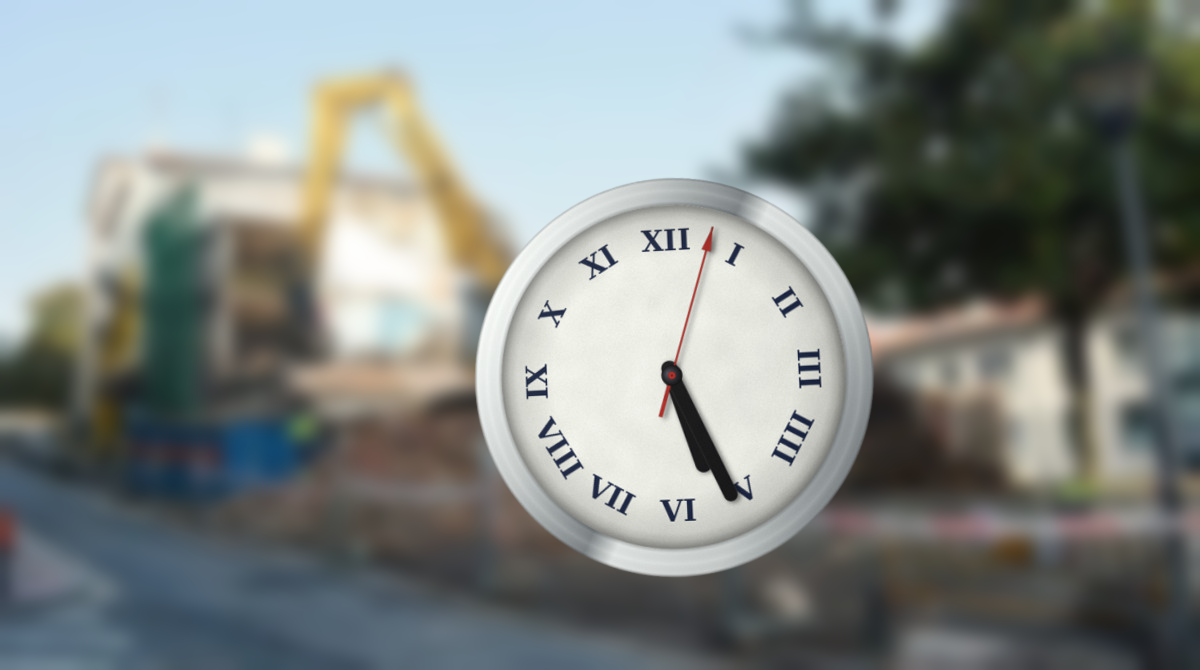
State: 5:26:03
